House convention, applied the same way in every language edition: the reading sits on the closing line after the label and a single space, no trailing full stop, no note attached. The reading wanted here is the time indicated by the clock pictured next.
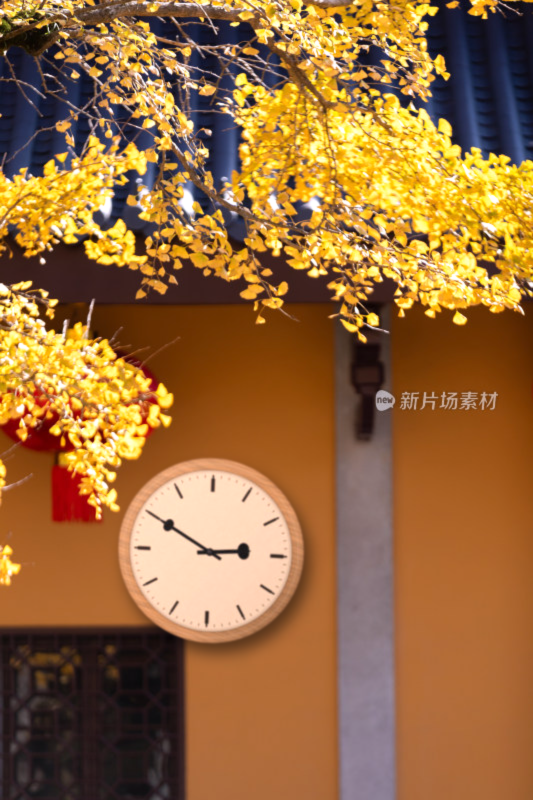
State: 2:50
